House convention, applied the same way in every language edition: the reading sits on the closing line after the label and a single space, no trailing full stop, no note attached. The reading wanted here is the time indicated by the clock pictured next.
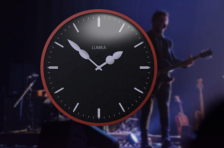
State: 1:52
